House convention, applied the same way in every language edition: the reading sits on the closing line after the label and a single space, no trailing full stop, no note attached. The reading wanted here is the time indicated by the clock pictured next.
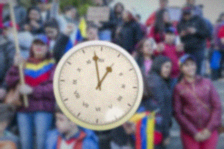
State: 12:58
